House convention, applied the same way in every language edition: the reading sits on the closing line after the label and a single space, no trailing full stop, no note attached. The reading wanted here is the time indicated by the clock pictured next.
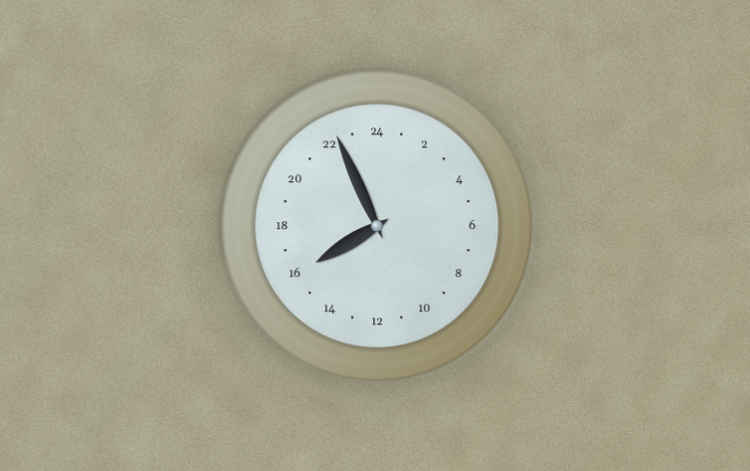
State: 15:56
